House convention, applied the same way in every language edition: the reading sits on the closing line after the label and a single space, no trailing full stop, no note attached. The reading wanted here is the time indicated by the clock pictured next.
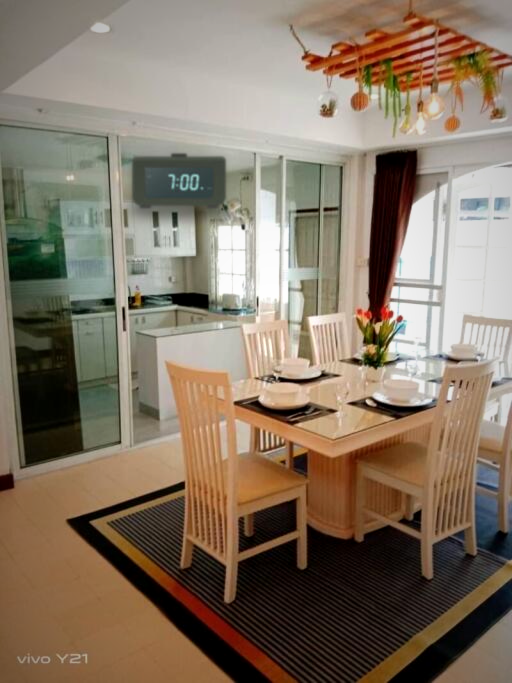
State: 7:00
